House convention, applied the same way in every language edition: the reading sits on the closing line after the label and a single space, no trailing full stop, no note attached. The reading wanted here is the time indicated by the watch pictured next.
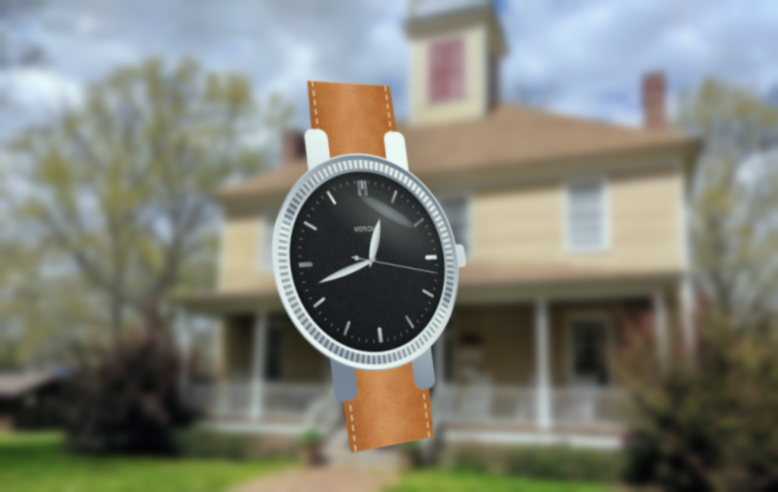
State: 12:42:17
